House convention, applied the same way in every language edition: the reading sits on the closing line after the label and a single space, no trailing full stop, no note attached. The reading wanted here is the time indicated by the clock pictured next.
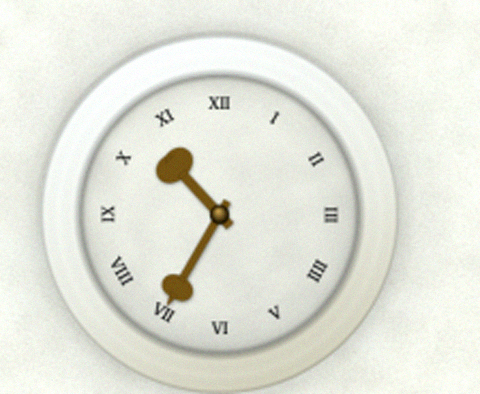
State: 10:35
